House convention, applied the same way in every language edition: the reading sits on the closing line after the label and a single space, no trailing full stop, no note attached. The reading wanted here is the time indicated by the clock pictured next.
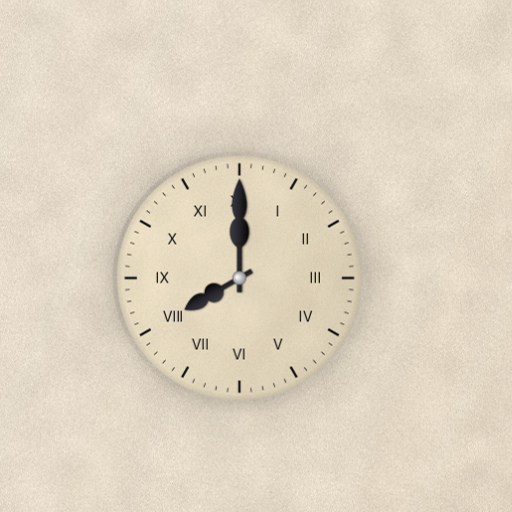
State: 8:00
